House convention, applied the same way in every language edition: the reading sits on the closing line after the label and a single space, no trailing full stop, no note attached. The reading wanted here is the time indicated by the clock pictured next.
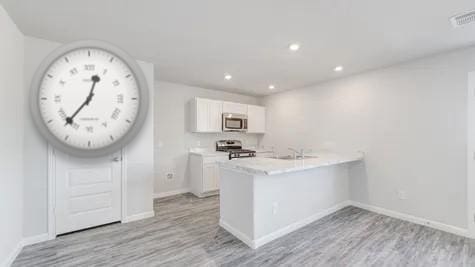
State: 12:37
